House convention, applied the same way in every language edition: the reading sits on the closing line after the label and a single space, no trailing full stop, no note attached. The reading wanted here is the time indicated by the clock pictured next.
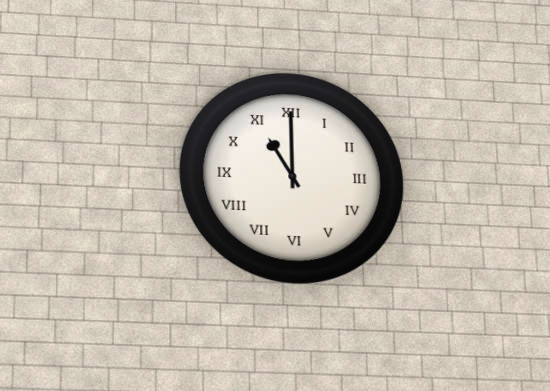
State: 11:00
